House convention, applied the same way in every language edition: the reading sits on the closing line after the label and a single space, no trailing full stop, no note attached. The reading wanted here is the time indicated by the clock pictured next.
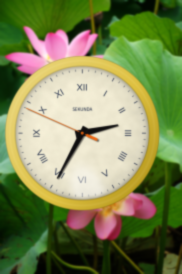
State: 2:34:49
